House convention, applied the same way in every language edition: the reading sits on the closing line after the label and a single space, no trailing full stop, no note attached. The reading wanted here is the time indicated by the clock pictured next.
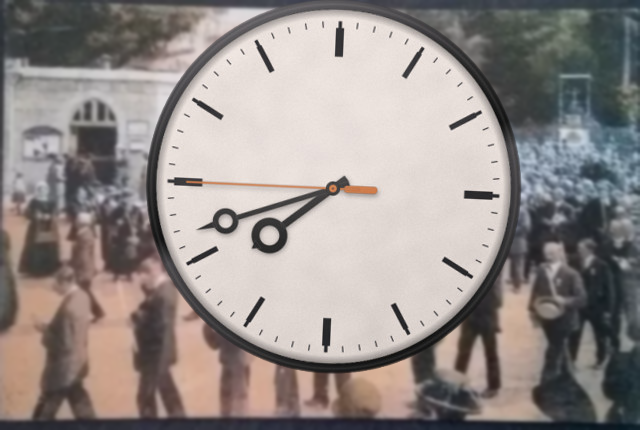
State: 7:41:45
